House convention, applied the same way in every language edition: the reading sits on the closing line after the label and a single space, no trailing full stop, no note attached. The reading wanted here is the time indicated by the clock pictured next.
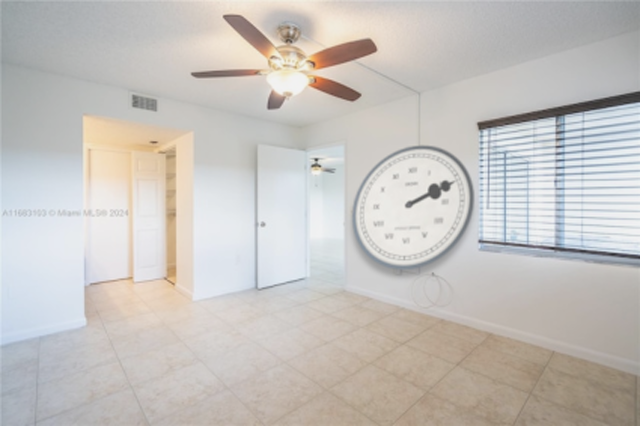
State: 2:11
